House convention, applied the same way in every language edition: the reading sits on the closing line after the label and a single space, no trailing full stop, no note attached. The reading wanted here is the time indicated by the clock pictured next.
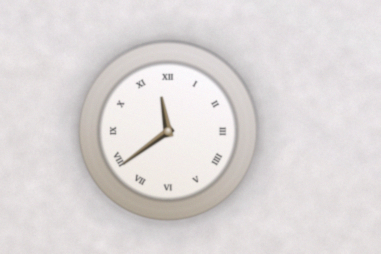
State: 11:39
